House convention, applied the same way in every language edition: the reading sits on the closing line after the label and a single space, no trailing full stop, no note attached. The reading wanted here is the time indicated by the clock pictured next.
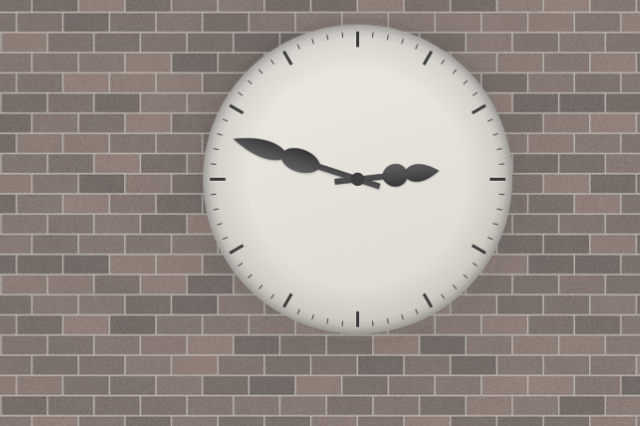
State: 2:48
